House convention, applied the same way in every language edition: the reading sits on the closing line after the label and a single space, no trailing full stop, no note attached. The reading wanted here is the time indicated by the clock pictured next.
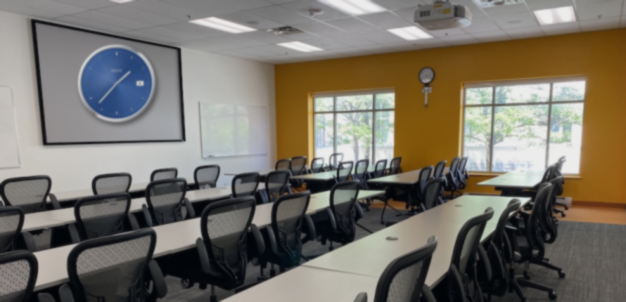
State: 1:37
